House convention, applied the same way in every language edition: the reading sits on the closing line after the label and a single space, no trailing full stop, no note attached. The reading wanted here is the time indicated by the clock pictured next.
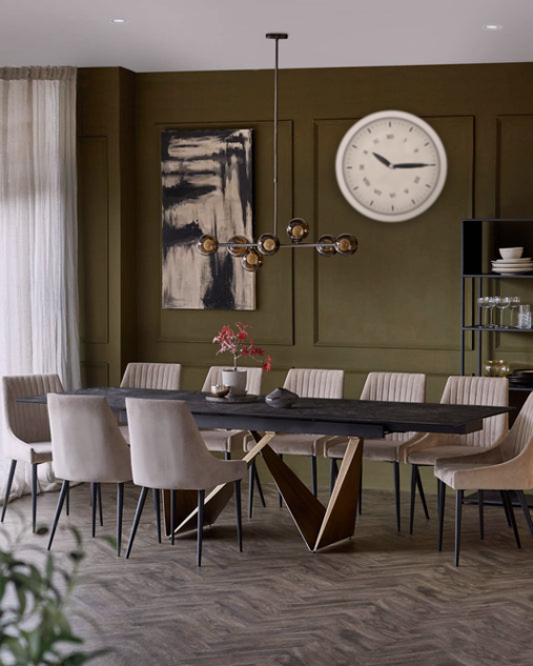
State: 10:15
